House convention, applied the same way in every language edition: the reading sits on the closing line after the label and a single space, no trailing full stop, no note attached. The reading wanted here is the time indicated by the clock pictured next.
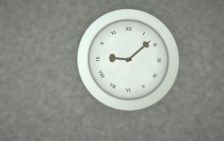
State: 9:08
